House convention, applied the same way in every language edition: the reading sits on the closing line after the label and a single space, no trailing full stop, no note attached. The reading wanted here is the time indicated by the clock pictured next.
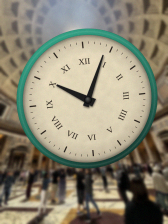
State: 10:04
